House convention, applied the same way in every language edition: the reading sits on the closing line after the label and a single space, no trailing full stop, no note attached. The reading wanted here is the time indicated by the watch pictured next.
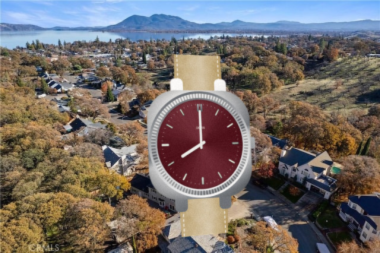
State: 8:00
